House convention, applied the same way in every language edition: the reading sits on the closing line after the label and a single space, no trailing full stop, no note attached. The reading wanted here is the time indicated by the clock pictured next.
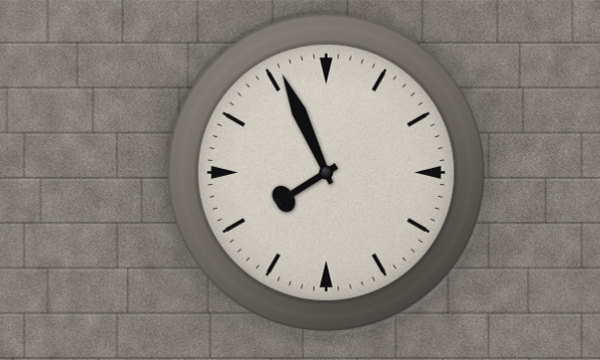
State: 7:56
